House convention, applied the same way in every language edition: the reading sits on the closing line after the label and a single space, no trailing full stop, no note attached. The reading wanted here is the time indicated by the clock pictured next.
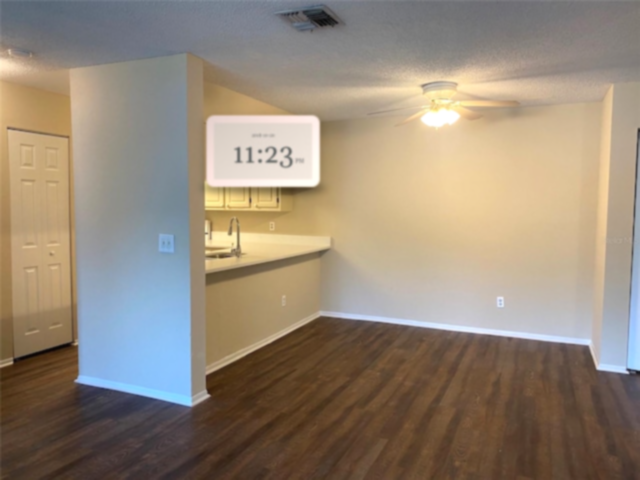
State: 11:23
